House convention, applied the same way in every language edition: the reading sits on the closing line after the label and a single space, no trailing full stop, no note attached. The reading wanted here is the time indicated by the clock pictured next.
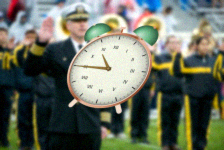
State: 10:45
